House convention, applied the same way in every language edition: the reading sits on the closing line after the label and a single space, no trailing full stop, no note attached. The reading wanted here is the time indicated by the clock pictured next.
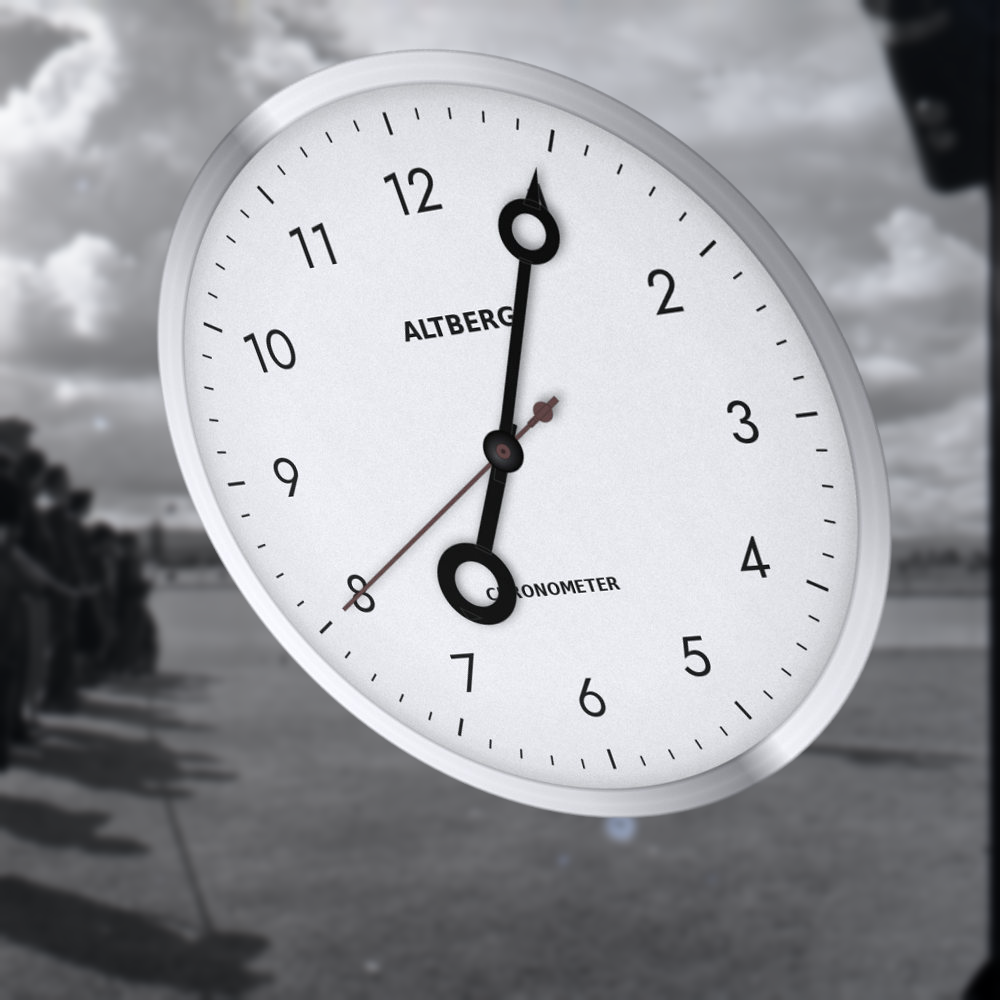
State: 7:04:40
